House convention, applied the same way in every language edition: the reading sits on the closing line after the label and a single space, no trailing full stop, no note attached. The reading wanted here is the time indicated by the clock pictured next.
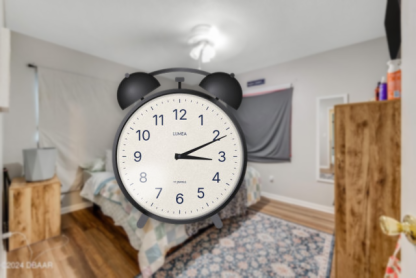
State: 3:11
